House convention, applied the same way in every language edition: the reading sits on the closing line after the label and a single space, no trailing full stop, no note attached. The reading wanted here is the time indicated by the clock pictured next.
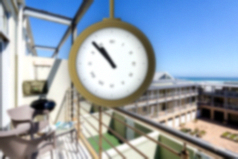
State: 10:53
